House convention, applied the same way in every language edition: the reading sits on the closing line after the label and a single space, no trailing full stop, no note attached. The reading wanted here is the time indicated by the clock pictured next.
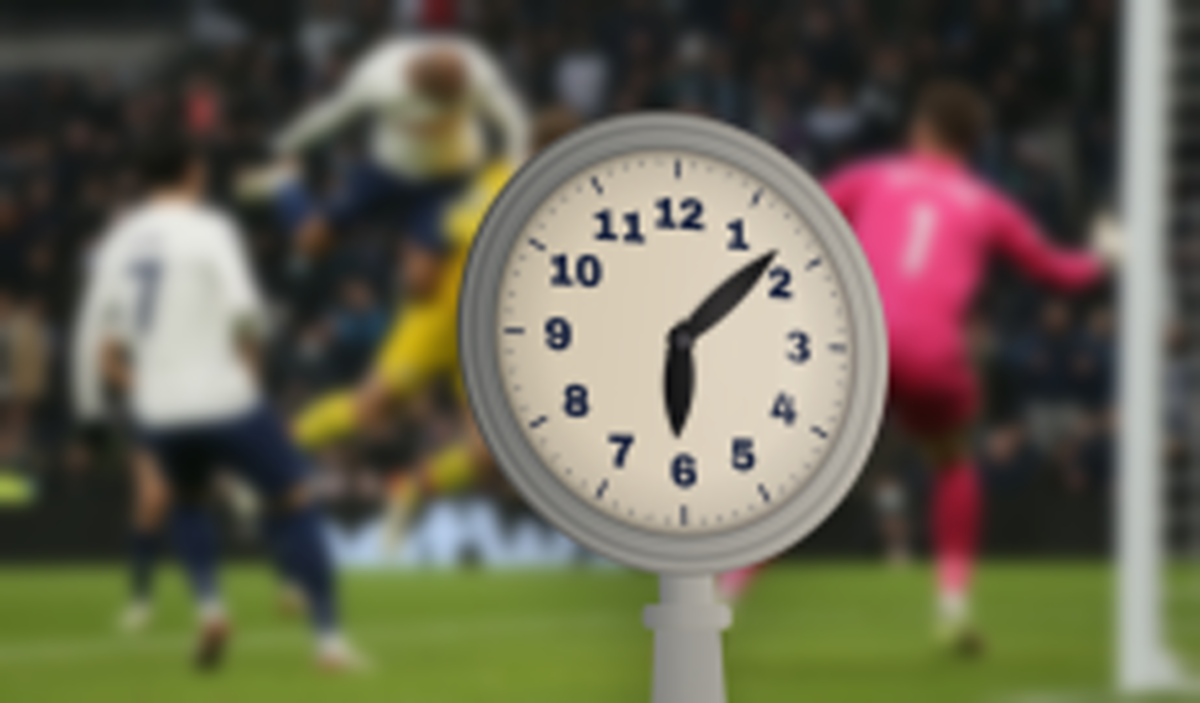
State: 6:08
